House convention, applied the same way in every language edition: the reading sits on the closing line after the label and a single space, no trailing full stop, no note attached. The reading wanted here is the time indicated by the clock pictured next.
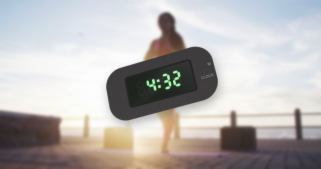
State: 4:32
